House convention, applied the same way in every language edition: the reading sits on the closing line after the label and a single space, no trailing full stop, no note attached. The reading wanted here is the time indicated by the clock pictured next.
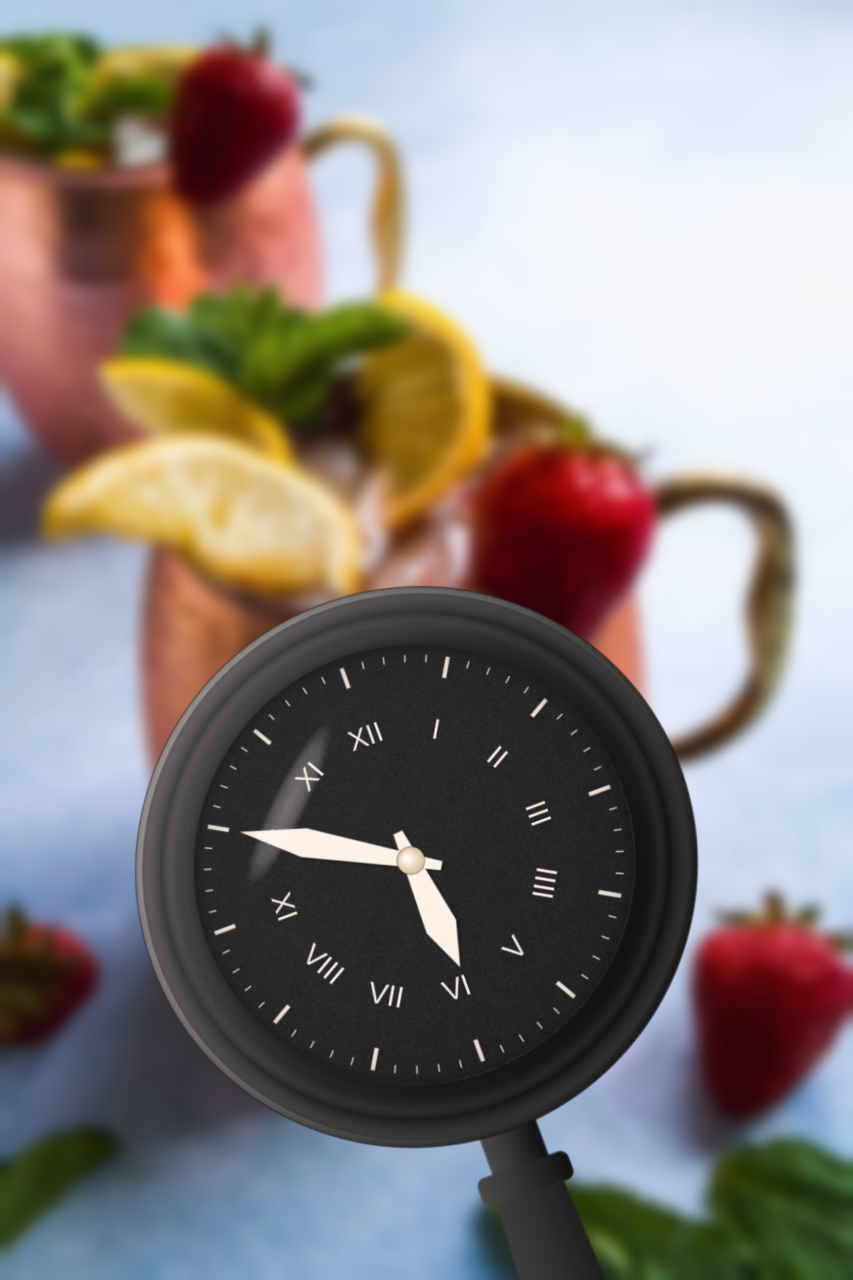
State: 5:50
